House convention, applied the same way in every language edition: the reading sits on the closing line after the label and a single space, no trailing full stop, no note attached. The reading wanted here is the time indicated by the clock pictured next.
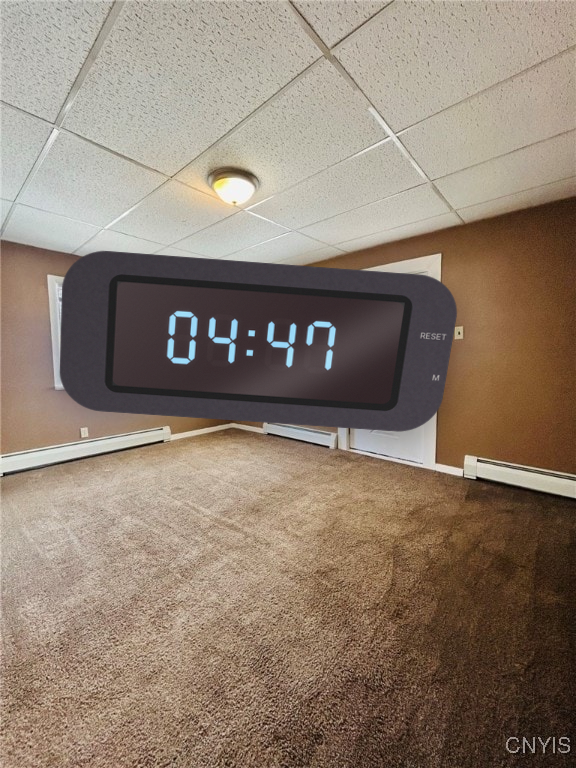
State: 4:47
